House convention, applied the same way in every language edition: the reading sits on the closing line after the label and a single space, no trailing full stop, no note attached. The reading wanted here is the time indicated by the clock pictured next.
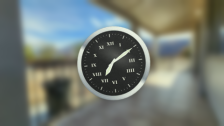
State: 7:10
